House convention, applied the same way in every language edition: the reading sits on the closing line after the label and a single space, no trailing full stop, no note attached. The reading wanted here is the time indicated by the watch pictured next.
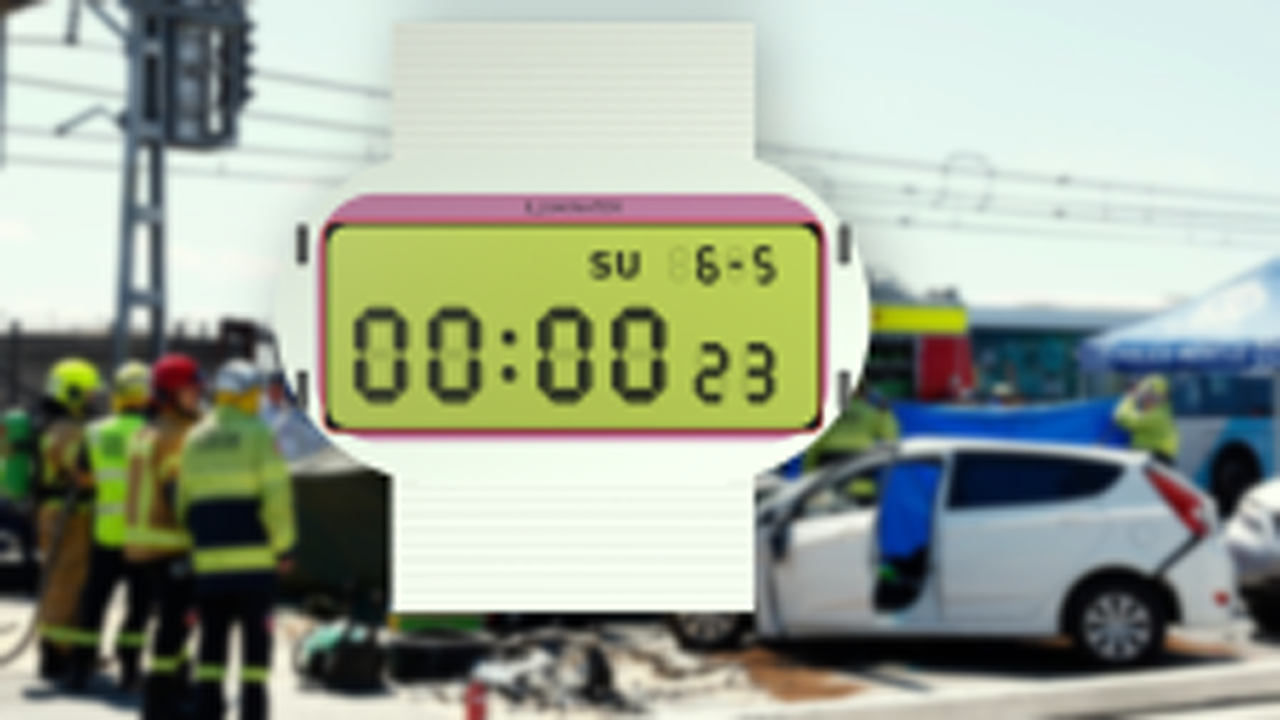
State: 0:00:23
